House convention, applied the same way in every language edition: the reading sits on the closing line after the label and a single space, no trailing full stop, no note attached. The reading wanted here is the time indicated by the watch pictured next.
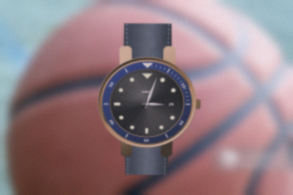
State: 3:03
